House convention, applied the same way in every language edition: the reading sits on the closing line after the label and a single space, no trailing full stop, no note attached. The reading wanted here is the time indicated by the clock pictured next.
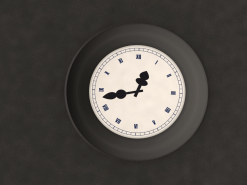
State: 12:43
